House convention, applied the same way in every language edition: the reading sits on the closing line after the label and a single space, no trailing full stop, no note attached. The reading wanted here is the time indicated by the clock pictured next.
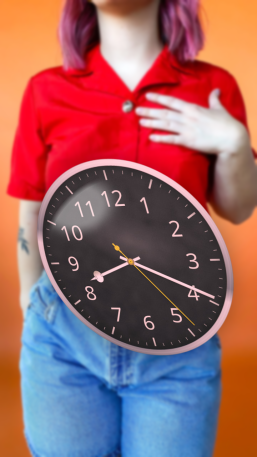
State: 8:19:24
